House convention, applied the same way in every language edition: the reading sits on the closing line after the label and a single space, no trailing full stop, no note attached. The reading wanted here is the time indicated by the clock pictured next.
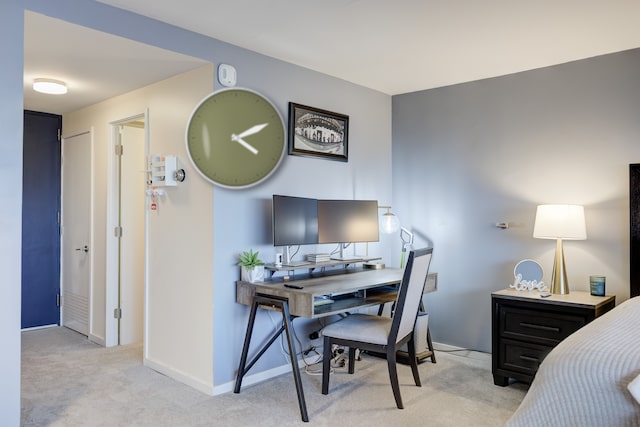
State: 4:11
